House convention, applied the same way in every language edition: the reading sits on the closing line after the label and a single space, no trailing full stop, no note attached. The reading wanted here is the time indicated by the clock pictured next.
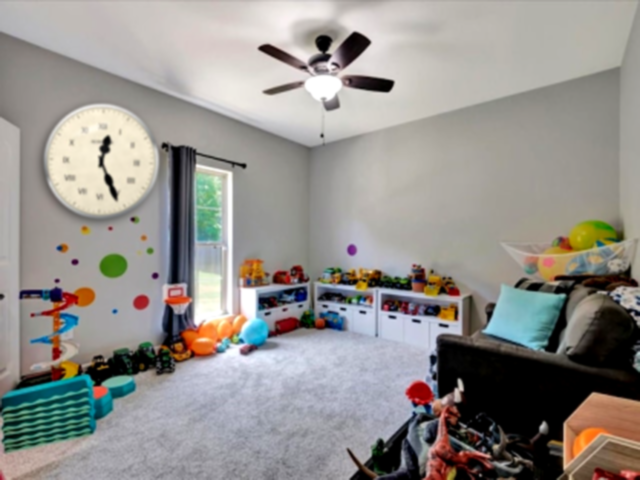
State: 12:26
